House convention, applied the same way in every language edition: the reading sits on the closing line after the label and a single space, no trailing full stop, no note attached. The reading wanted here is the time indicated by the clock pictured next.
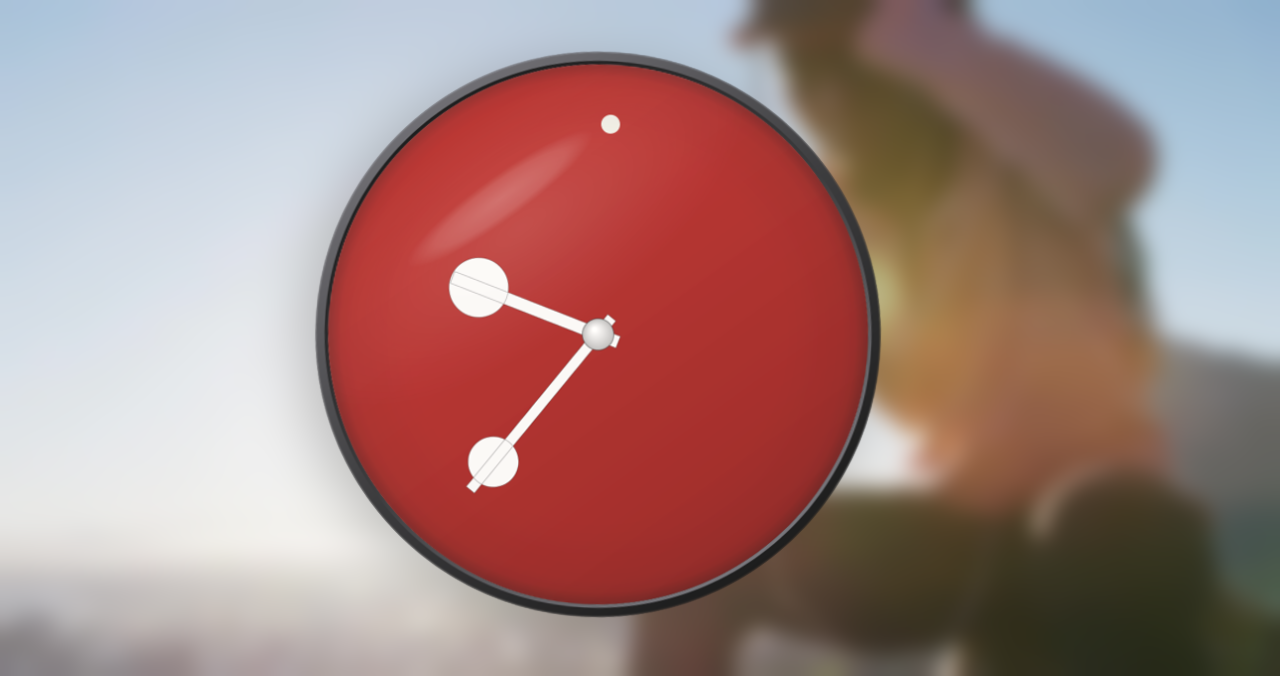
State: 9:36
